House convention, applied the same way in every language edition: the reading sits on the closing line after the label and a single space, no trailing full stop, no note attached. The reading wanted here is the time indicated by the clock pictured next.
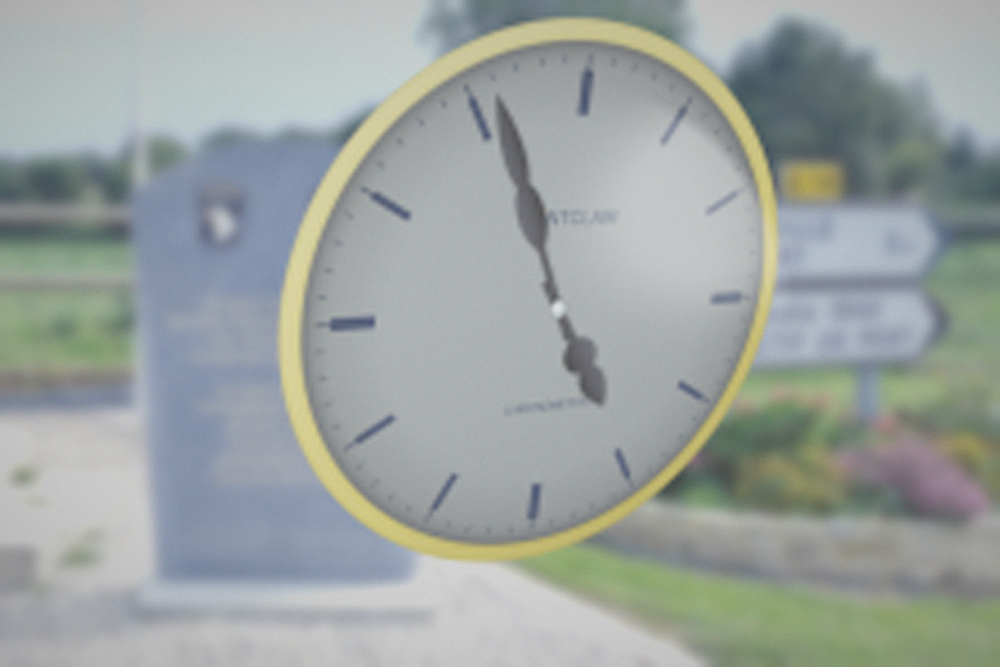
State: 4:56
